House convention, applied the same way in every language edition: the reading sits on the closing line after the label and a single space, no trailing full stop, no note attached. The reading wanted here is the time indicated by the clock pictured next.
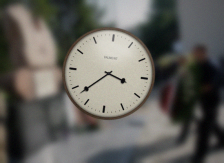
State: 3:38
